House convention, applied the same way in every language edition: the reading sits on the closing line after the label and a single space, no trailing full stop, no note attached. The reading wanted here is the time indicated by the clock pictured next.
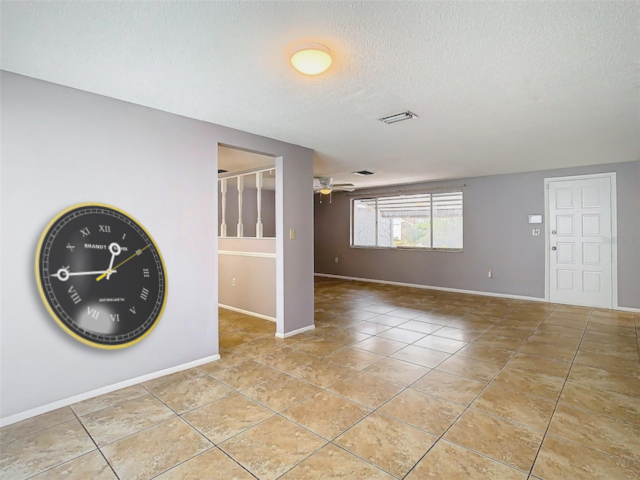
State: 12:44:10
